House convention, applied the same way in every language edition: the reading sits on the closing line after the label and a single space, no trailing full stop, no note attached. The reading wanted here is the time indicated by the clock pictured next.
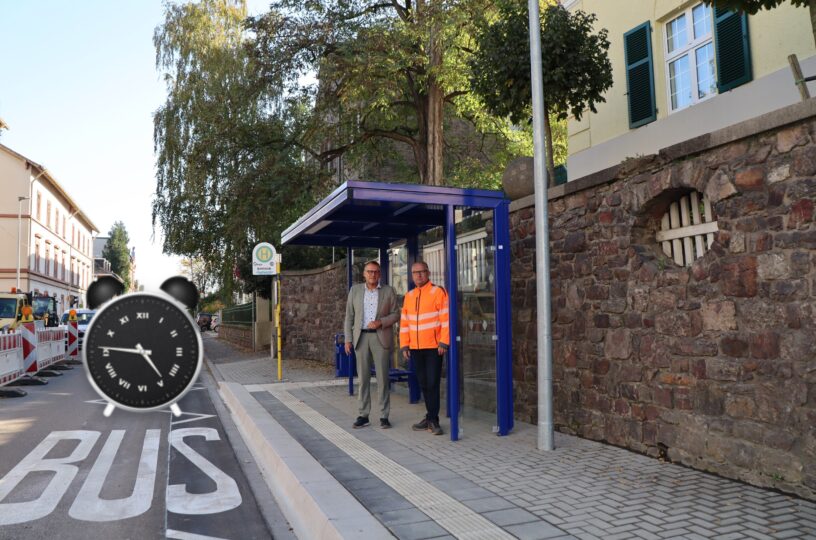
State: 4:46
